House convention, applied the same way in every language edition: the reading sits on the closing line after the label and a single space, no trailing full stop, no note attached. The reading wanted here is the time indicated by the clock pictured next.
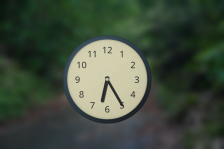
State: 6:25
